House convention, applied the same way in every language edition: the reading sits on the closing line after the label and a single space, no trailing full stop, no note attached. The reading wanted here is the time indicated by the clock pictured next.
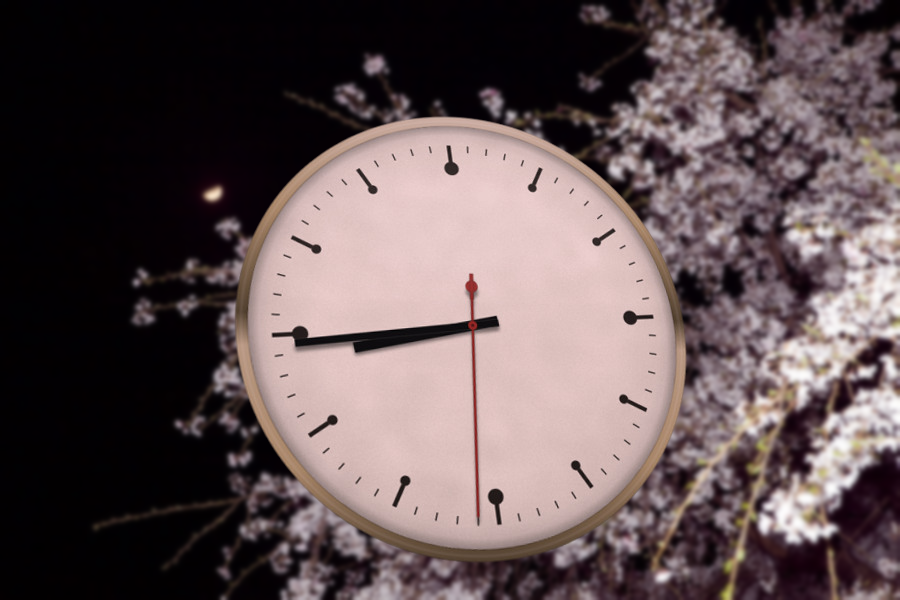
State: 8:44:31
